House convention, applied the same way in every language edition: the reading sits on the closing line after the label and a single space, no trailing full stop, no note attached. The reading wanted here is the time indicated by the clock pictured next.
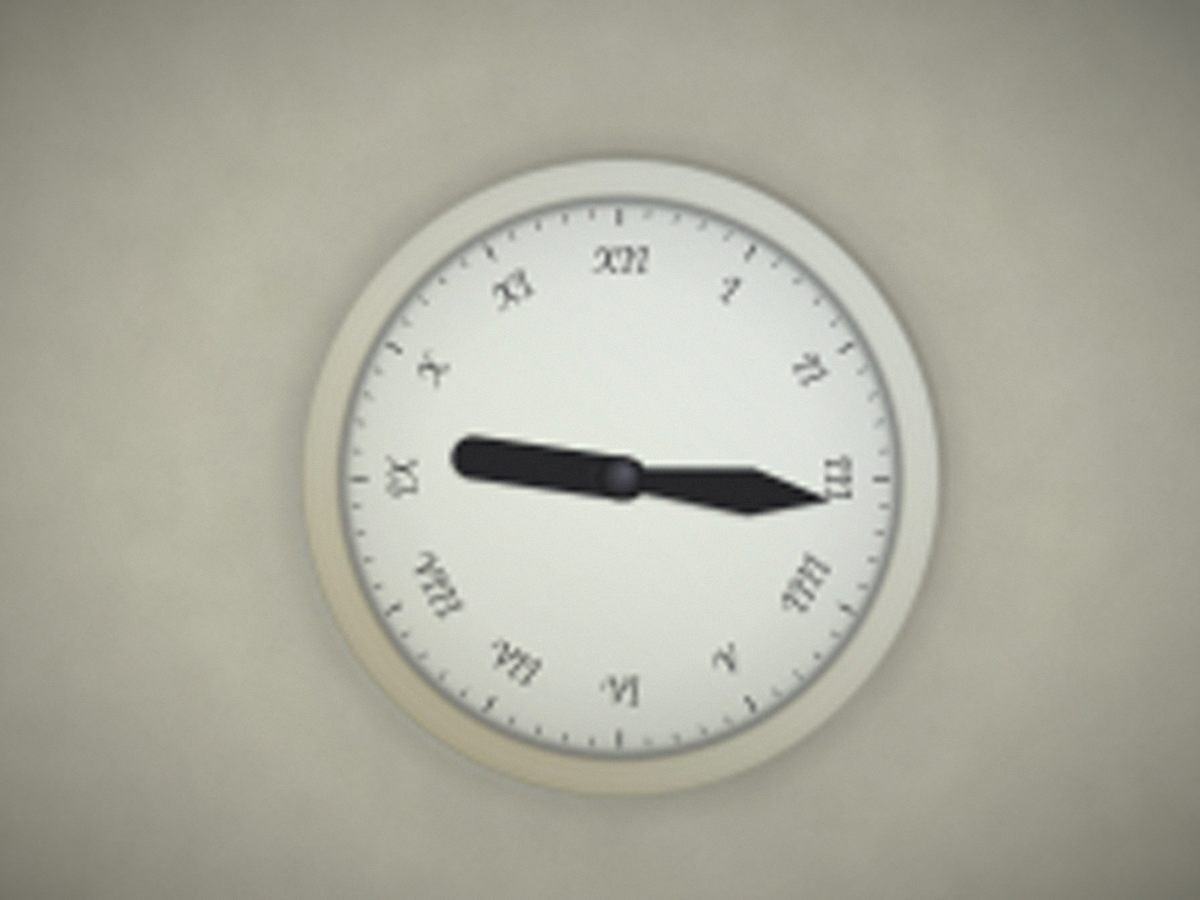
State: 9:16
